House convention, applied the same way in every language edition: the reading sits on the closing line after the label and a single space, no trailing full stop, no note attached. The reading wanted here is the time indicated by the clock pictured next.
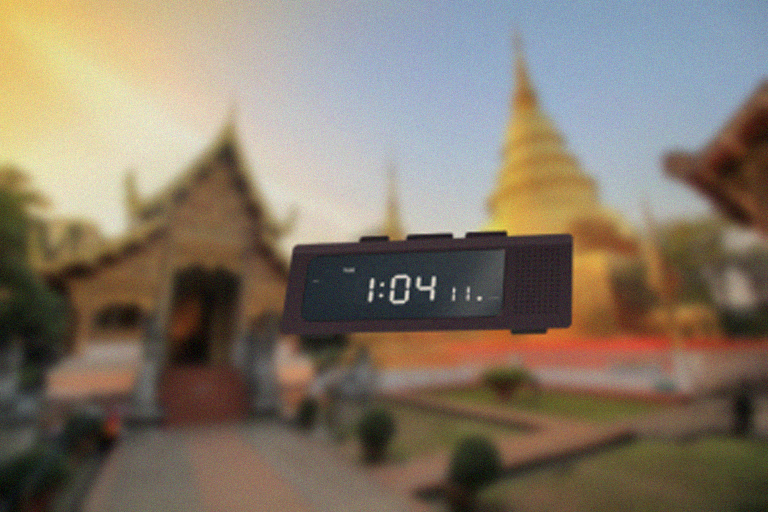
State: 1:04:11
